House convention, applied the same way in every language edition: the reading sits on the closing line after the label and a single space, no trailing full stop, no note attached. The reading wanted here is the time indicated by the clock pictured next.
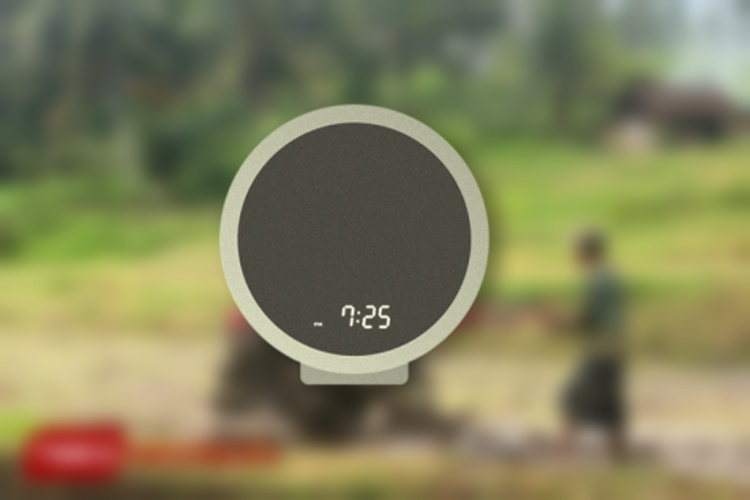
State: 7:25
